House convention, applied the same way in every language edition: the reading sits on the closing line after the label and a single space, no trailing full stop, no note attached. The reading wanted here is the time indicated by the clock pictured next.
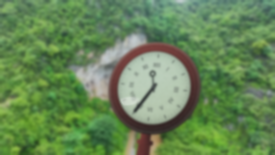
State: 11:35
